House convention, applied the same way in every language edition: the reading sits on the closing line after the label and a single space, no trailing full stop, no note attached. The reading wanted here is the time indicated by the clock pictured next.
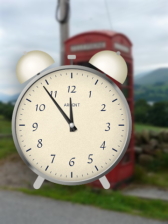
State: 11:54
